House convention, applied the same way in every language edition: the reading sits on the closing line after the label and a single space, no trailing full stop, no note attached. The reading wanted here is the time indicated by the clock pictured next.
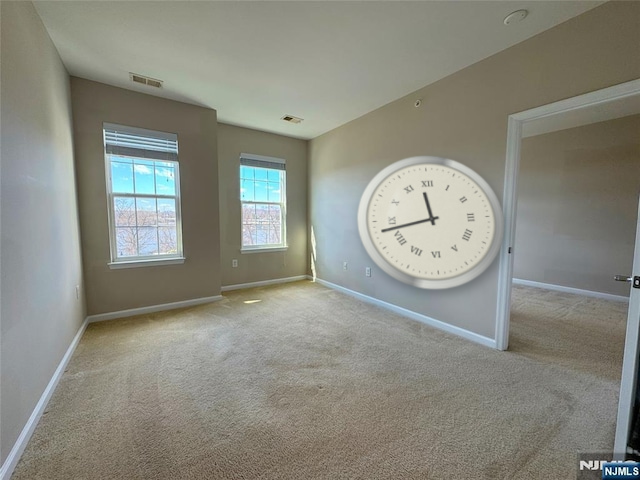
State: 11:43
